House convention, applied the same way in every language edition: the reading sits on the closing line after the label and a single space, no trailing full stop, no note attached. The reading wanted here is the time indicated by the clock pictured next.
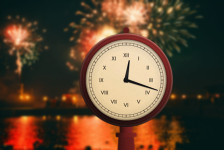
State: 12:18
